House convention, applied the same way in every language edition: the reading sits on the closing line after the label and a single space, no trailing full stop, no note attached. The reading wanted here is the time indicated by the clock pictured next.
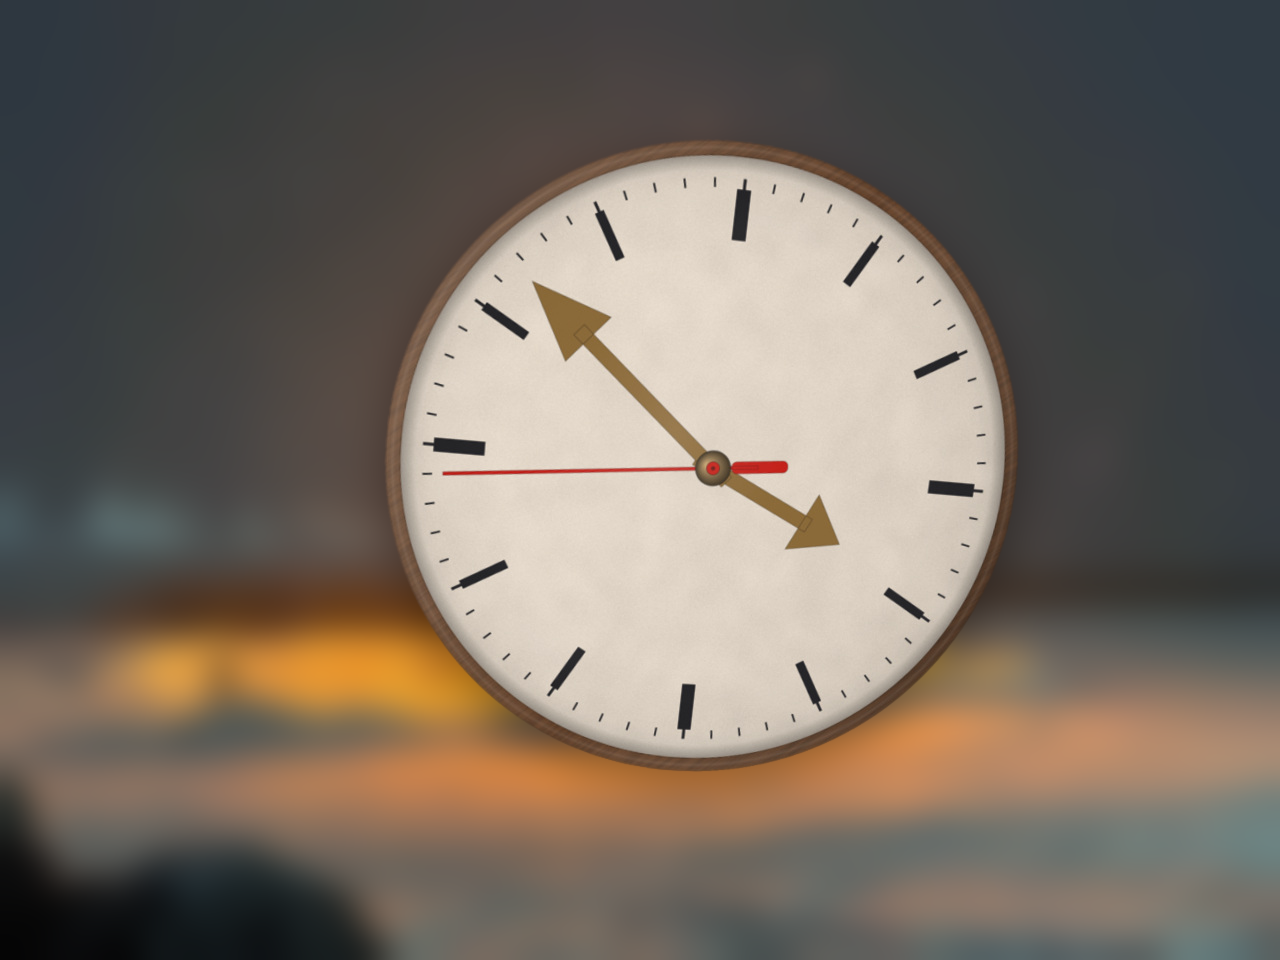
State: 3:51:44
